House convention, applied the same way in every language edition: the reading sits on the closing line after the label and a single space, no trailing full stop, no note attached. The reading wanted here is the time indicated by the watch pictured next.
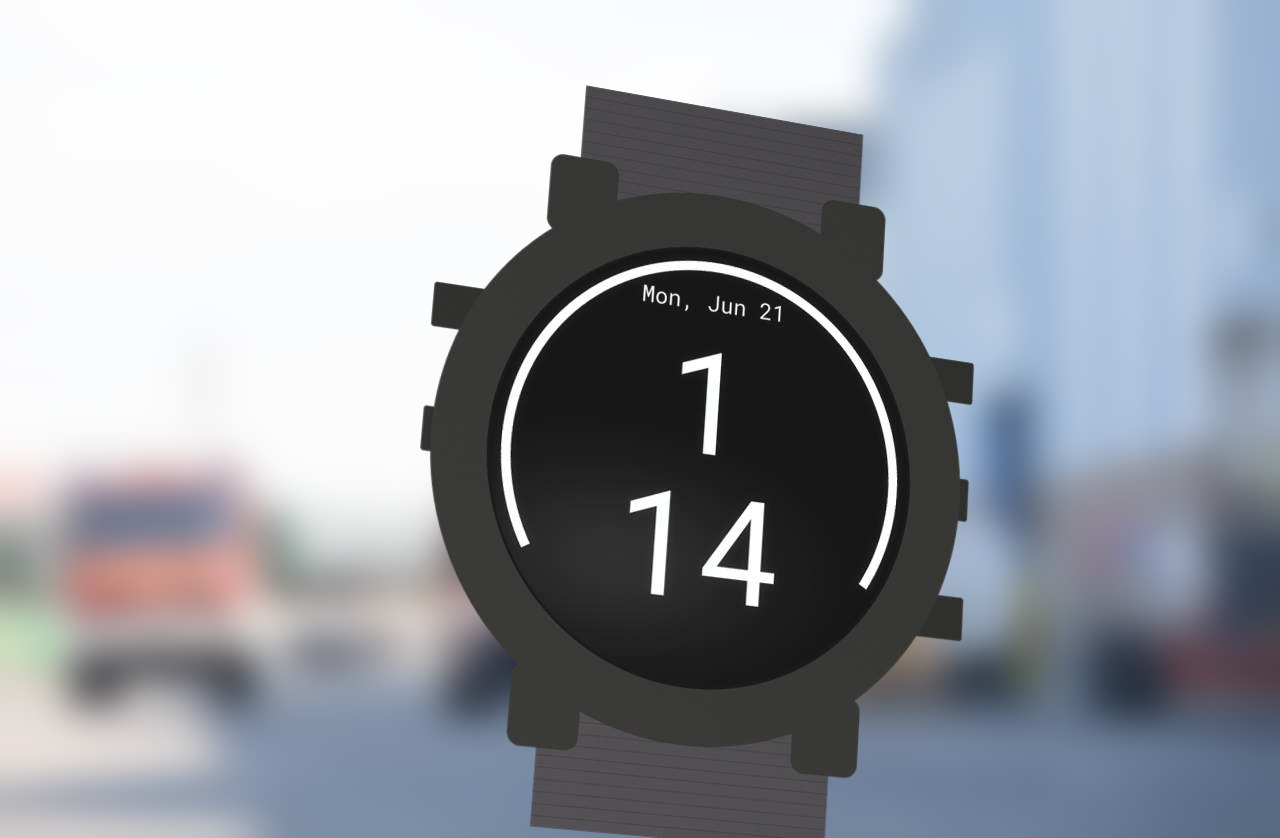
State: 1:14
